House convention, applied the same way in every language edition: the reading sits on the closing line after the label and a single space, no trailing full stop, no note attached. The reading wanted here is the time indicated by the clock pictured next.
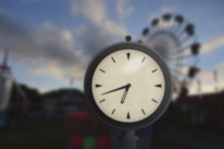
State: 6:42
